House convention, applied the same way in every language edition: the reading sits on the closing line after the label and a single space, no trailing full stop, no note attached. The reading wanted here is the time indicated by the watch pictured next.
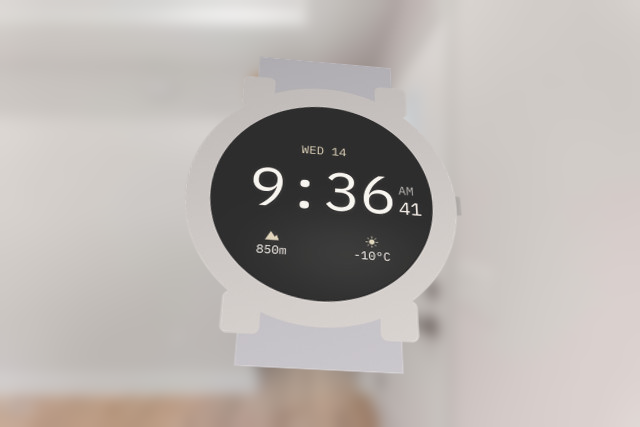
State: 9:36:41
